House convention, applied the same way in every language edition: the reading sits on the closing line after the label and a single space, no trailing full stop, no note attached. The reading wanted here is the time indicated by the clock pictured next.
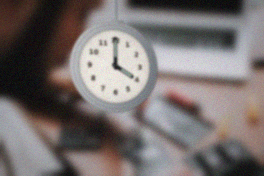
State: 4:00
